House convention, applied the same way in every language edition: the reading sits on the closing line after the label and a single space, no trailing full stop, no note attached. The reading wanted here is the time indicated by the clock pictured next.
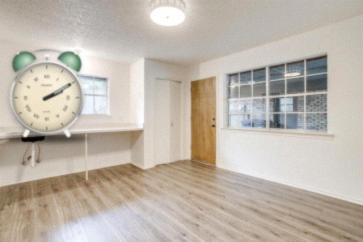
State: 2:10
